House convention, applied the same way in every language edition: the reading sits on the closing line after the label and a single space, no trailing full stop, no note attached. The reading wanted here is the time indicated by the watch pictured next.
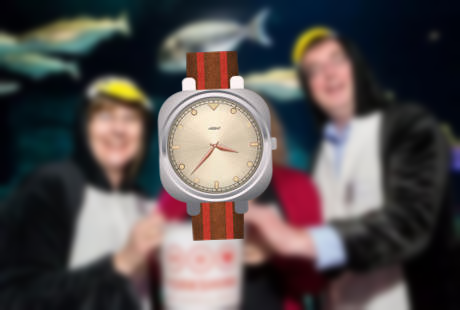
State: 3:37
